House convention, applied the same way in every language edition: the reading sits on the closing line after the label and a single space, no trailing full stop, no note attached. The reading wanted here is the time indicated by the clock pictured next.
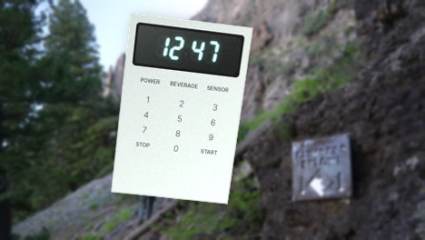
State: 12:47
